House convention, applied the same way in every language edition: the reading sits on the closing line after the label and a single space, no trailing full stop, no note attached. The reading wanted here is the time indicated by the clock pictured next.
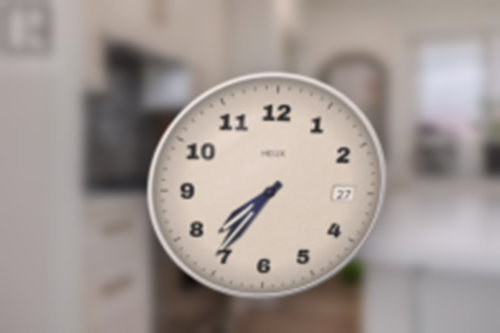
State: 7:36
